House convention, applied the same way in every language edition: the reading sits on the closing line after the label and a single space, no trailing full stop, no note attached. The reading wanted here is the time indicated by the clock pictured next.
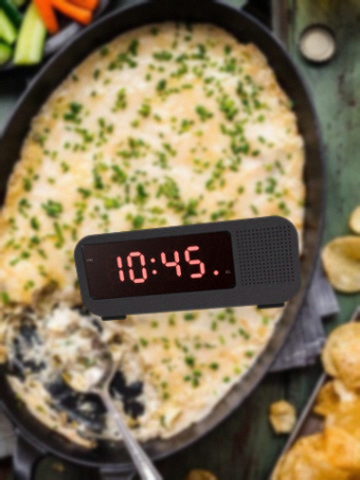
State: 10:45
